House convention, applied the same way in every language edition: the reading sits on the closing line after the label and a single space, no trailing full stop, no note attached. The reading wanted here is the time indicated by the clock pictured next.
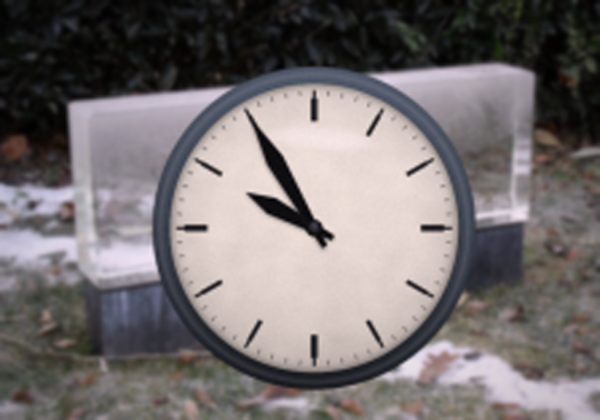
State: 9:55
